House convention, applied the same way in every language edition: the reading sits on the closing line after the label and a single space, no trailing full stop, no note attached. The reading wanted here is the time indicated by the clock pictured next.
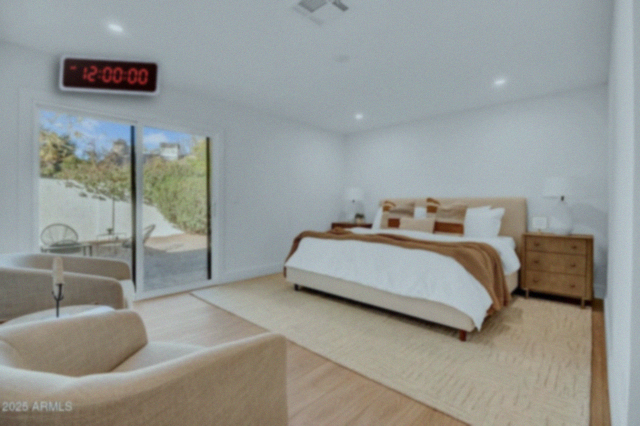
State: 12:00:00
